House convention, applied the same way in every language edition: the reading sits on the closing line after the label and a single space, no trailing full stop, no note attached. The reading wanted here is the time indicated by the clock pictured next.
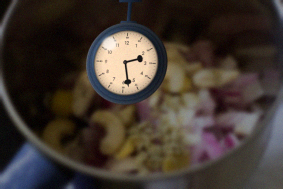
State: 2:28
